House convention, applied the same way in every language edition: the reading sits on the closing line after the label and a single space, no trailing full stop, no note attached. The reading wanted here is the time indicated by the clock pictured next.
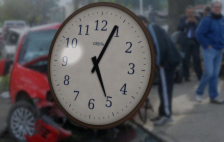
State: 5:04
